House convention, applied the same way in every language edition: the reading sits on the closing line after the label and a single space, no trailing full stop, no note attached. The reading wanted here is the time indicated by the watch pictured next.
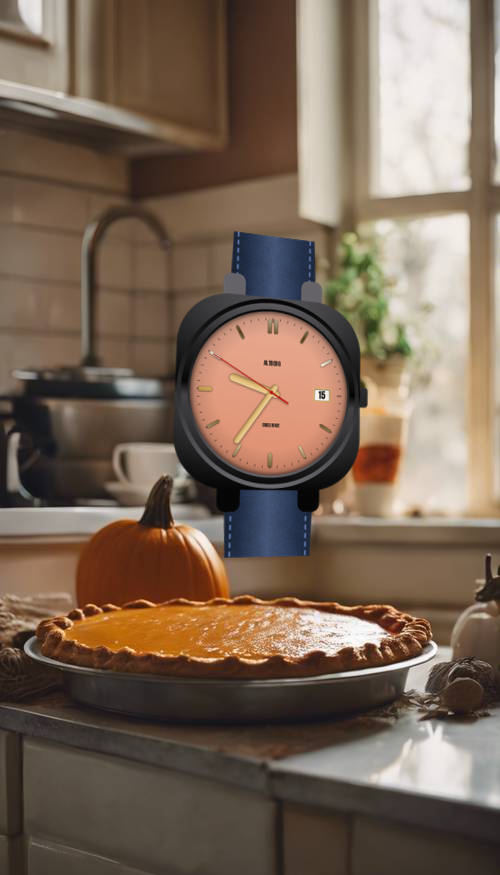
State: 9:35:50
